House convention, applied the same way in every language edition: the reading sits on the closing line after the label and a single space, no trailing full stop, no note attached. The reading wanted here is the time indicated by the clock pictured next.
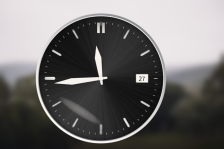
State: 11:44
